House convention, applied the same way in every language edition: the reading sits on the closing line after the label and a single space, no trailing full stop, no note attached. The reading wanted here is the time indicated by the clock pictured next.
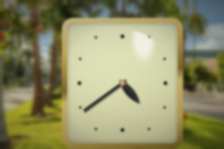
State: 4:39
